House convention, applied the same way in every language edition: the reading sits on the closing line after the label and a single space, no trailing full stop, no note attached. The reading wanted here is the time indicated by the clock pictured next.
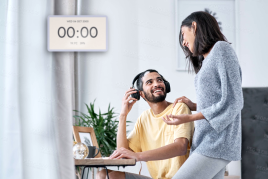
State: 0:00
